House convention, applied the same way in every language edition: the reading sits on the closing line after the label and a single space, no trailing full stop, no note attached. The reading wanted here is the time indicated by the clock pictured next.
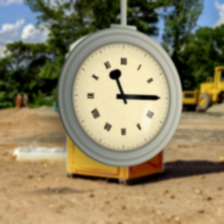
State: 11:15
